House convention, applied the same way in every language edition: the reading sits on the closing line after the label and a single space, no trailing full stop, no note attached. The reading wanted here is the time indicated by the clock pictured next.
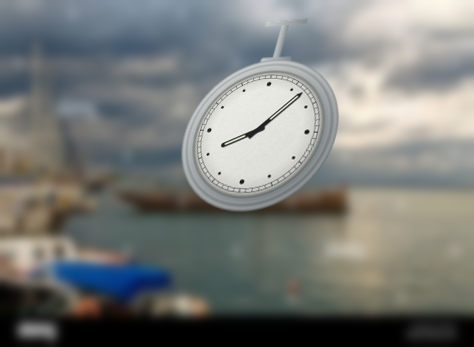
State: 8:07
